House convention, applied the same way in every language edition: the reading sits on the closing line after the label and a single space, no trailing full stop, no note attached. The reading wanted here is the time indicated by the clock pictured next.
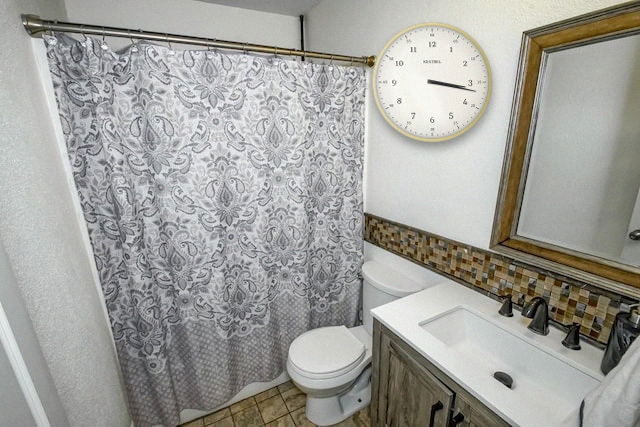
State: 3:17
